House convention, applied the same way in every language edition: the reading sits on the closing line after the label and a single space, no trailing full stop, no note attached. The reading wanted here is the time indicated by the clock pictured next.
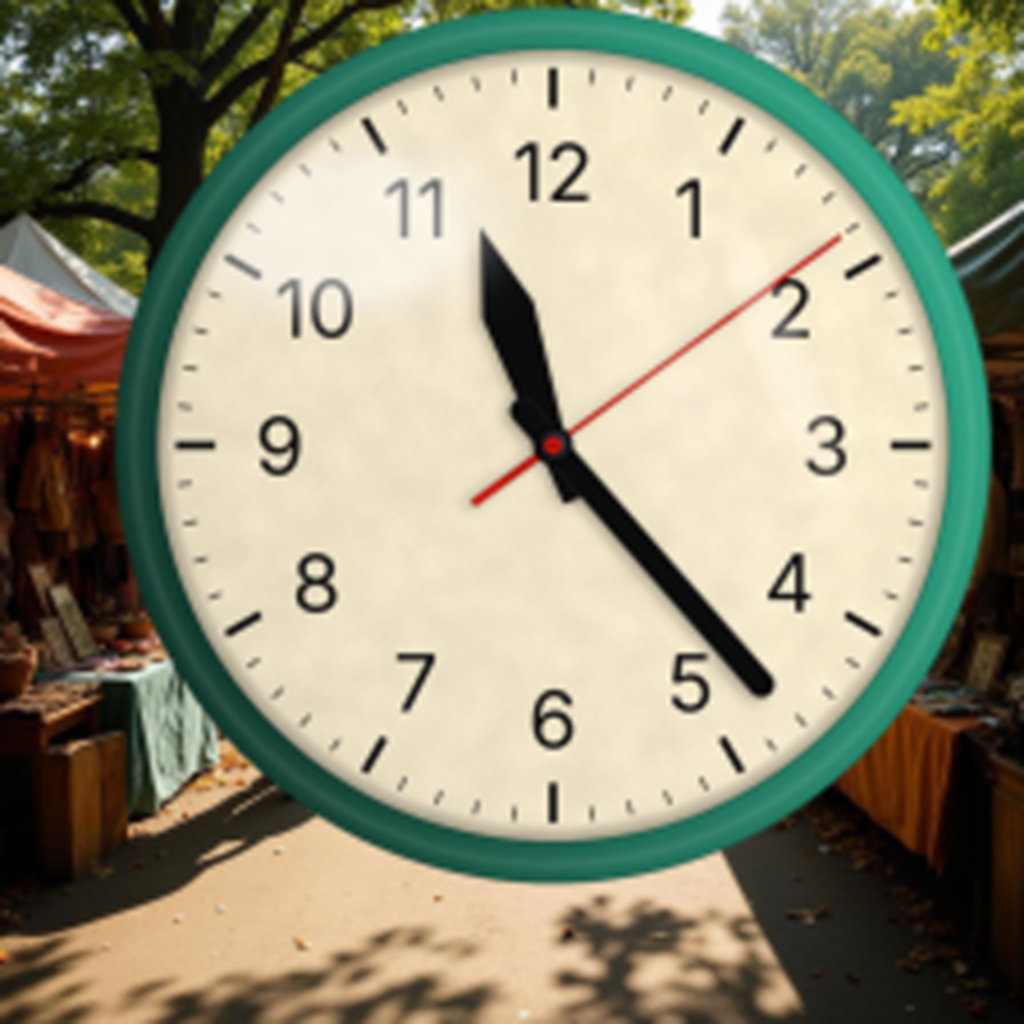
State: 11:23:09
